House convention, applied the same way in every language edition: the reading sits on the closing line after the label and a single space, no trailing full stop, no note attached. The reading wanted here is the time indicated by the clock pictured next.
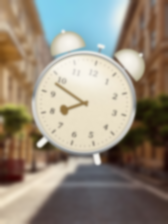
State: 7:48
